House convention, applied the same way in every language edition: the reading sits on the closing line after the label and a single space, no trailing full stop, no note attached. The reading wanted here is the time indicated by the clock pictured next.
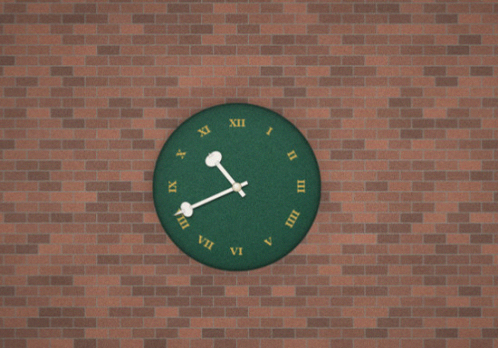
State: 10:41
